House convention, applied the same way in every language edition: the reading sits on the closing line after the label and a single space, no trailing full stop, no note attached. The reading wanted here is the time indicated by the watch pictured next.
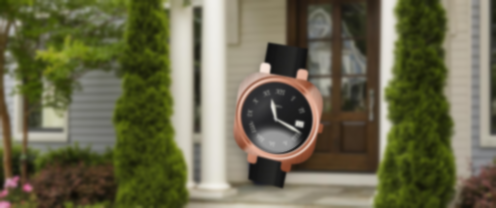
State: 11:18
